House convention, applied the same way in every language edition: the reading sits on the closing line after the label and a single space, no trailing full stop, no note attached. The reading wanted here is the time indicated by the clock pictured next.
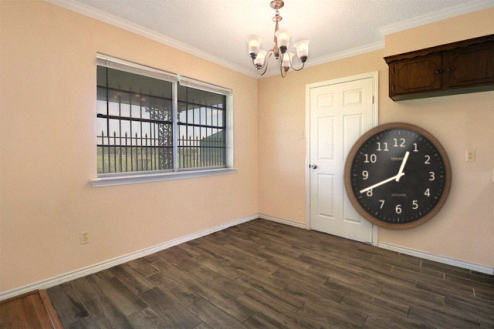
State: 12:41
